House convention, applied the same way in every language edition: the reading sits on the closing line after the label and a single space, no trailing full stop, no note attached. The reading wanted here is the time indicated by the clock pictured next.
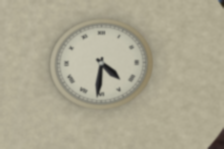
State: 4:31
